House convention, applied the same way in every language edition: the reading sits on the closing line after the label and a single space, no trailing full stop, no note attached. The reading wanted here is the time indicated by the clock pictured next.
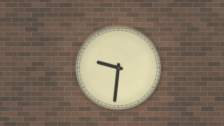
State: 9:31
